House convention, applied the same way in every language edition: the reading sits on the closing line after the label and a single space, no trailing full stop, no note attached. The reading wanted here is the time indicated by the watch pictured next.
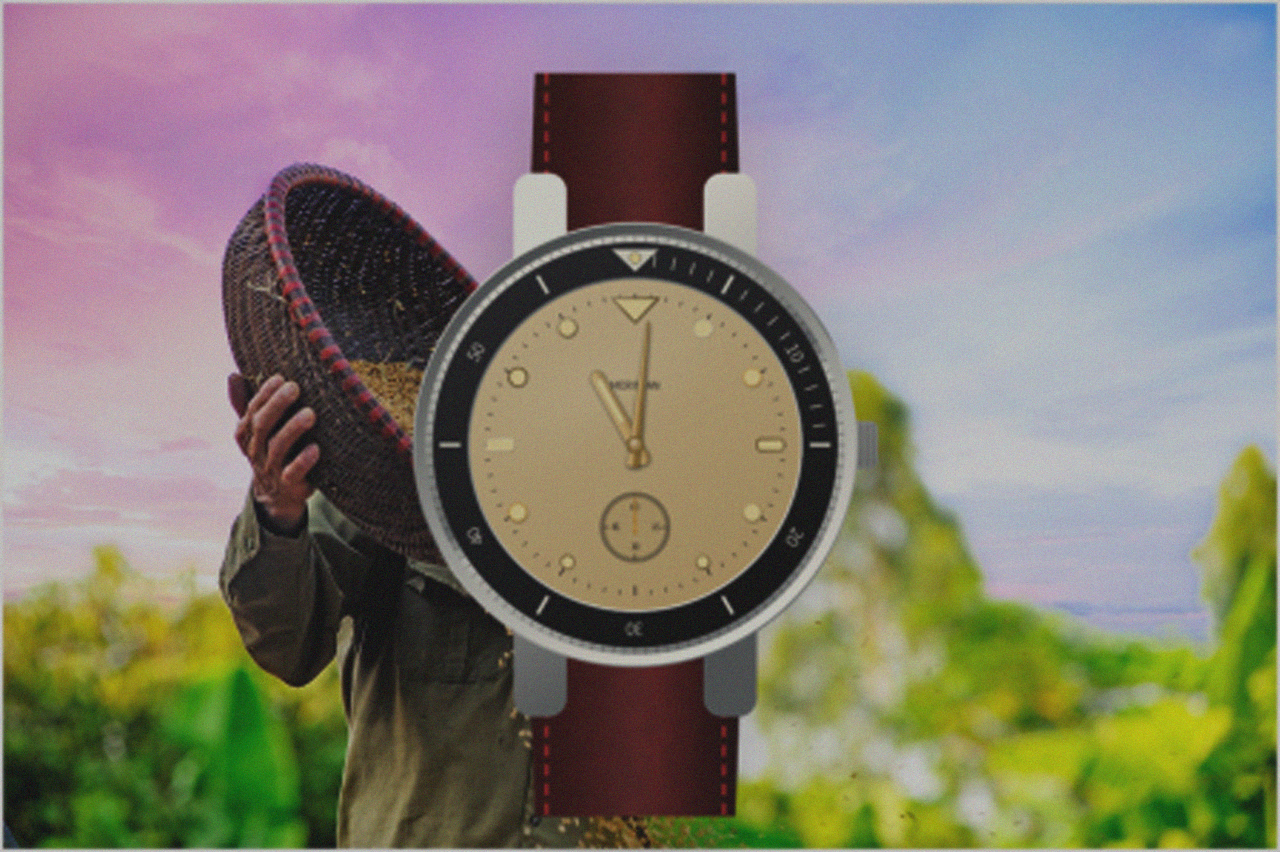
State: 11:01
